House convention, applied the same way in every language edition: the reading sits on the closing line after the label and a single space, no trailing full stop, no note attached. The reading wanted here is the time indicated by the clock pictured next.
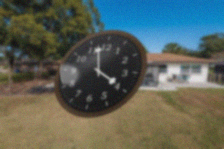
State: 3:57
